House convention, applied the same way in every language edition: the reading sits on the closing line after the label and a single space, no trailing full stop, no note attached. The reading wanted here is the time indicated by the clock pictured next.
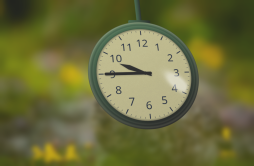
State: 9:45
